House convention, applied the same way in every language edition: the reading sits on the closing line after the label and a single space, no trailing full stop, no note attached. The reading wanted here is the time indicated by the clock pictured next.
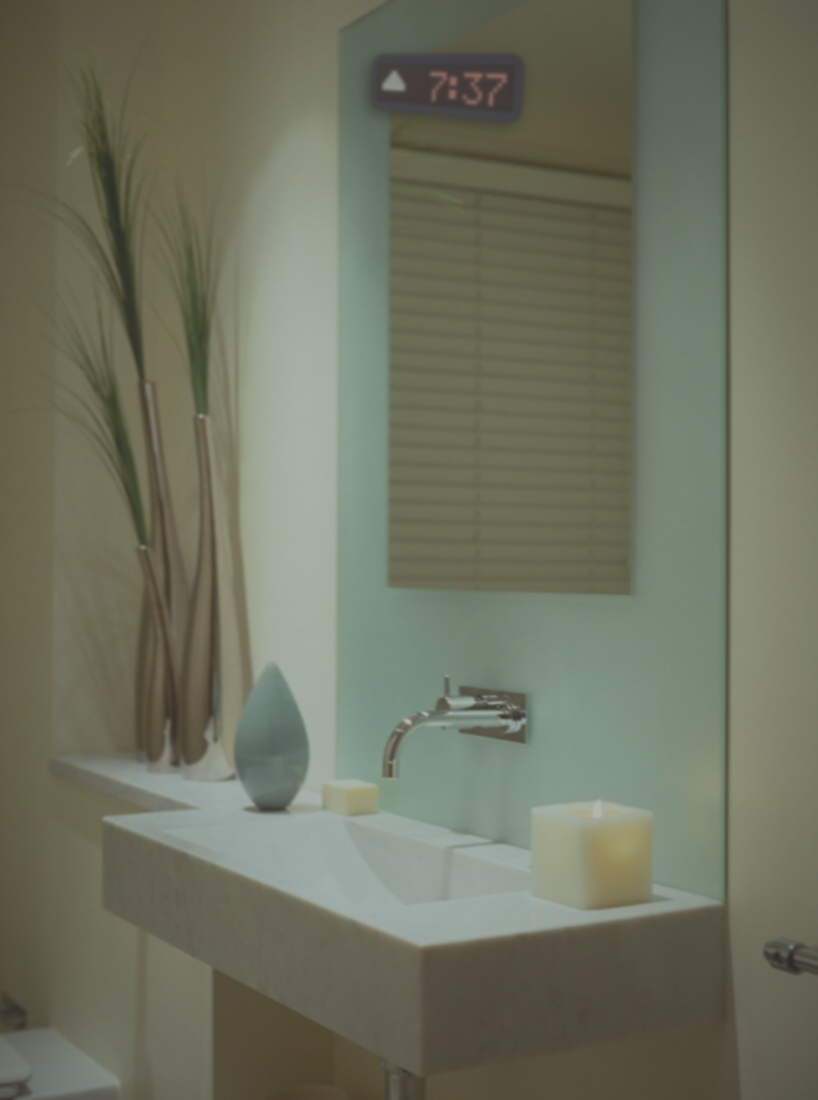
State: 7:37
